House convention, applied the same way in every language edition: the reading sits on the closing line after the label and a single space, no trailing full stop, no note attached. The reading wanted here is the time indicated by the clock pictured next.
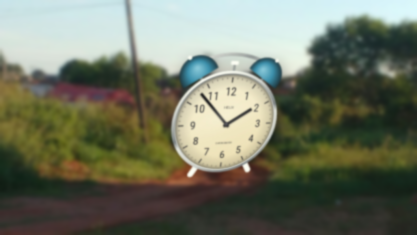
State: 1:53
